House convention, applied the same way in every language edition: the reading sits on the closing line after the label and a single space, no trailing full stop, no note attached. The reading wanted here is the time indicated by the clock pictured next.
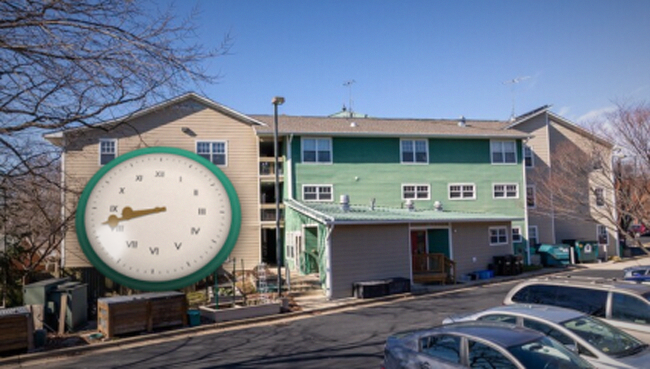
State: 8:42
